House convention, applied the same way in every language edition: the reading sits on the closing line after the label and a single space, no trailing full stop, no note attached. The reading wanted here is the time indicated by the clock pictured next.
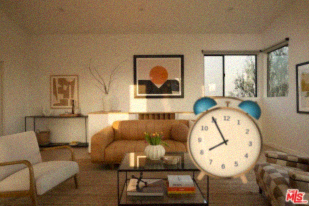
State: 7:55
